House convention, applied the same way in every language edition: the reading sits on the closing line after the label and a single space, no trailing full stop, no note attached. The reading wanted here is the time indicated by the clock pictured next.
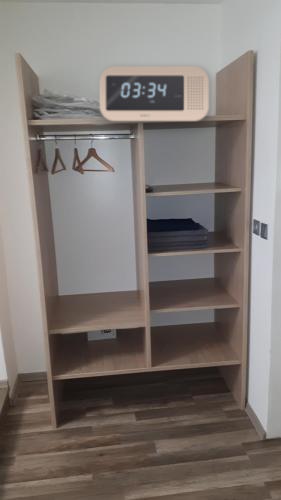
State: 3:34
